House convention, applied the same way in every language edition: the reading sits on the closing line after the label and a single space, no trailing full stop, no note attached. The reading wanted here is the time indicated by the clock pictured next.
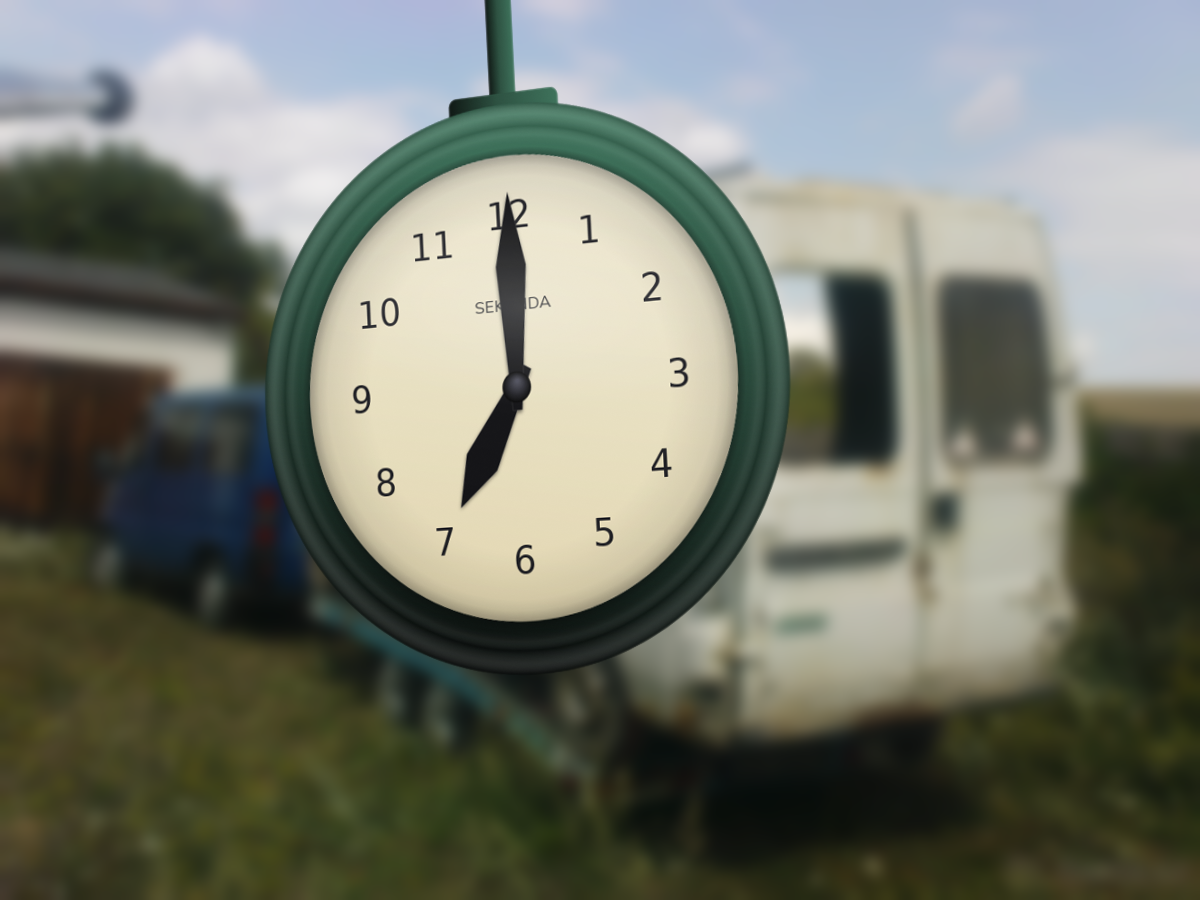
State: 7:00
